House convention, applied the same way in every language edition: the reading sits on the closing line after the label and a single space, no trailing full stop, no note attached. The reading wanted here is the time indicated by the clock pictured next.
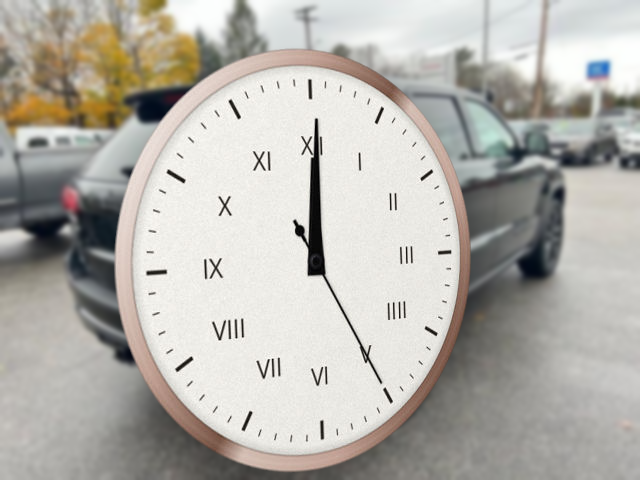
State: 12:00:25
